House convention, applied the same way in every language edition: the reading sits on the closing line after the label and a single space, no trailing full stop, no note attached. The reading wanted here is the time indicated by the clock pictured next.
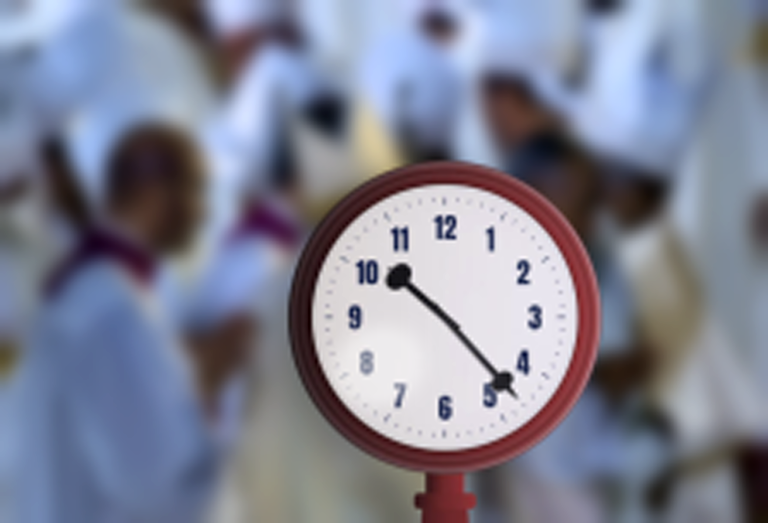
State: 10:23
